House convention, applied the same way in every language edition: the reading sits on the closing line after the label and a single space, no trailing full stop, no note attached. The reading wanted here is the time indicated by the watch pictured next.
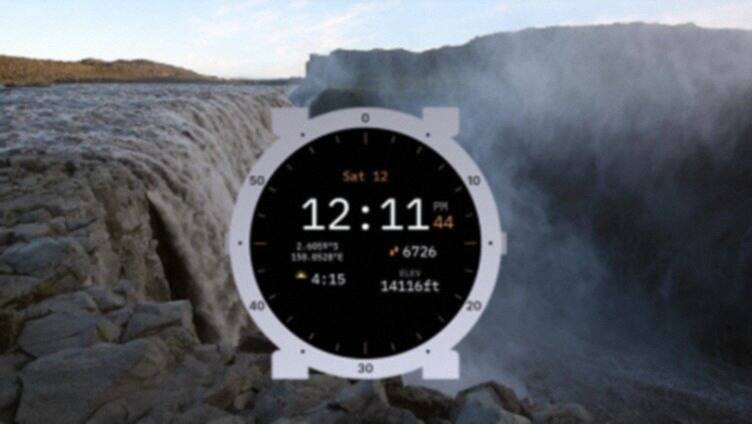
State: 12:11:44
